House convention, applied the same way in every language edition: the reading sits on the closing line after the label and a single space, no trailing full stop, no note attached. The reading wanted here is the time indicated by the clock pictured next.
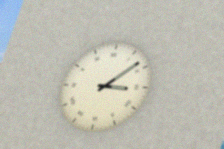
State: 3:08
